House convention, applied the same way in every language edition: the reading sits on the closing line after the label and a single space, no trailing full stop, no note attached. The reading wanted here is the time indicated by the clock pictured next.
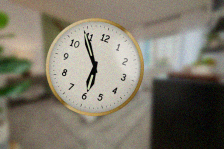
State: 5:54
